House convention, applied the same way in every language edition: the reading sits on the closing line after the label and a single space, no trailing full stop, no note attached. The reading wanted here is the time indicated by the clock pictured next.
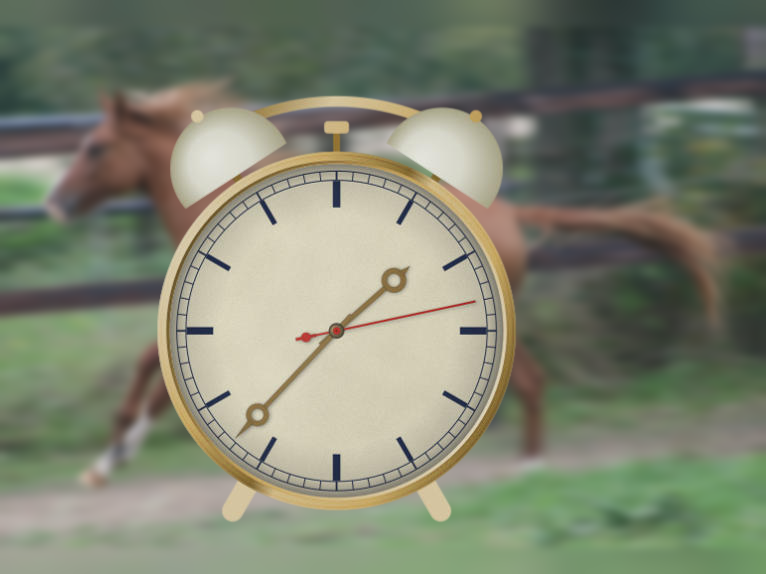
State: 1:37:13
